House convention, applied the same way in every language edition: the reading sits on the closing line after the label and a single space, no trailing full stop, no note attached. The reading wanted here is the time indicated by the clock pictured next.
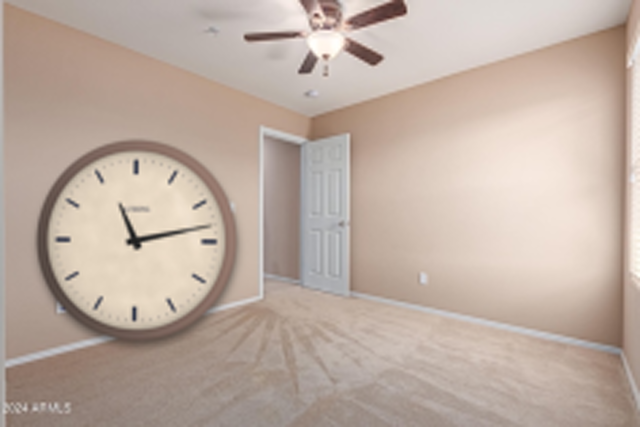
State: 11:13
